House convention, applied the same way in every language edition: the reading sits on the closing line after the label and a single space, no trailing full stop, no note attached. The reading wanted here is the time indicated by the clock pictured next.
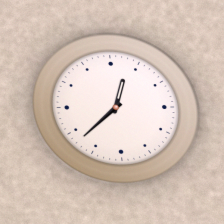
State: 12:38
